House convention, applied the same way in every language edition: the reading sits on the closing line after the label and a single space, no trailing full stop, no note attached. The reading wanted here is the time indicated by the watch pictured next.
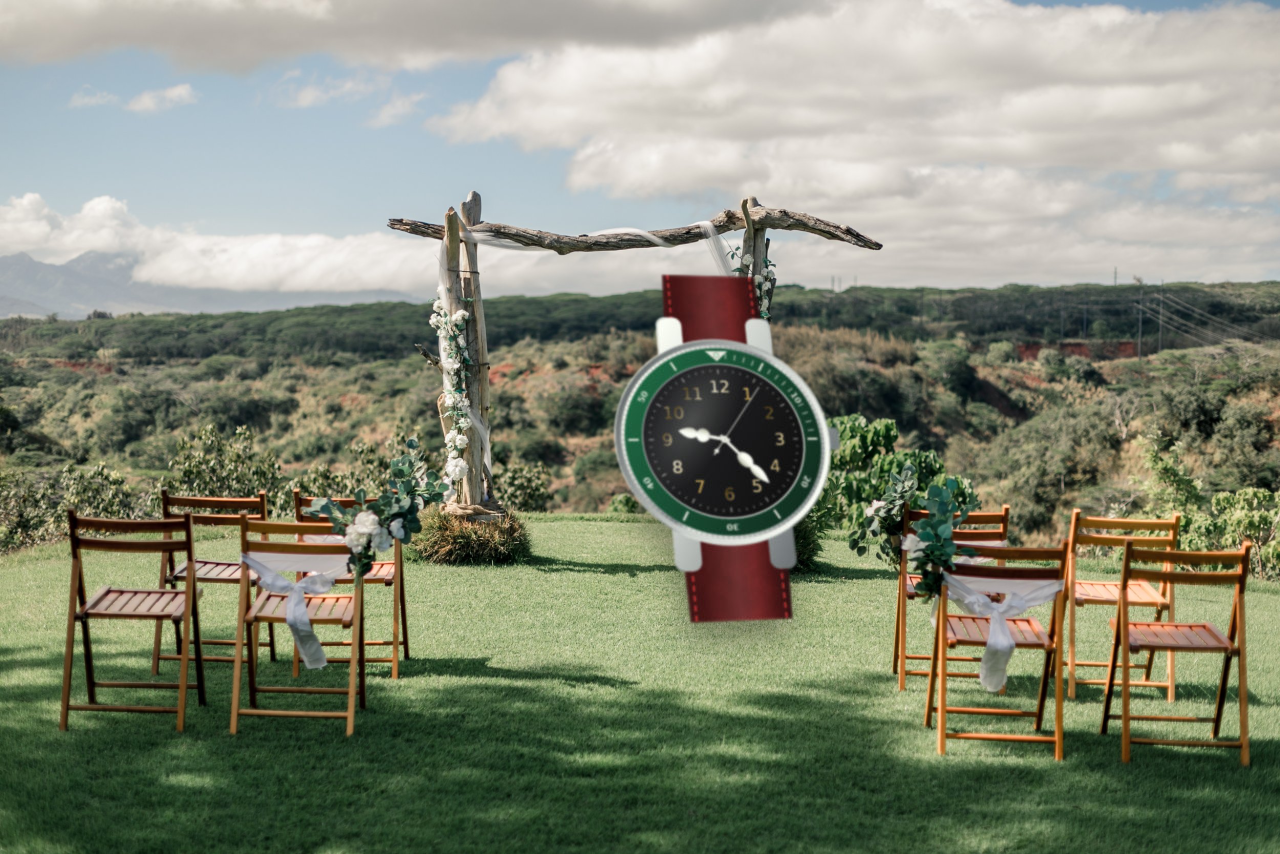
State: 9:23:06
